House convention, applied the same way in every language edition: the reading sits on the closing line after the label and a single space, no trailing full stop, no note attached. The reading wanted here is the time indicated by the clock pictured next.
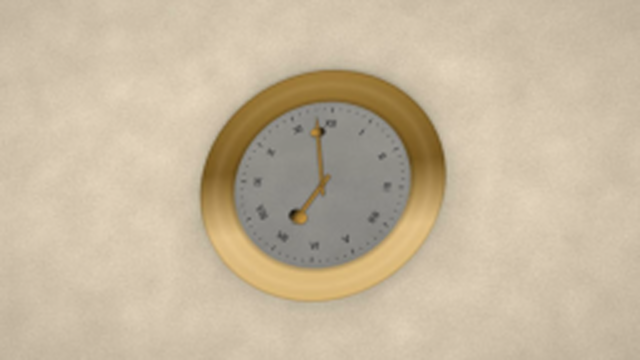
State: 6:58
